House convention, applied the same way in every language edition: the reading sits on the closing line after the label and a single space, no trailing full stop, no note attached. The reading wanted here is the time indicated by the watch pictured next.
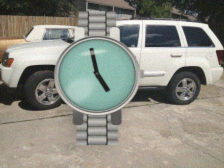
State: 4:58
